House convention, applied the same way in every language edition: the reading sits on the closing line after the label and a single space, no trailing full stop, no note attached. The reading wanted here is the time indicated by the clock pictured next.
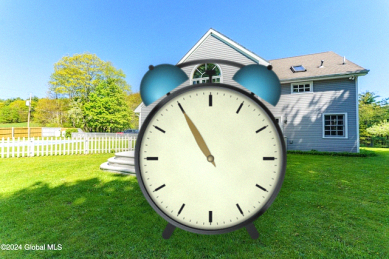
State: 10:55
